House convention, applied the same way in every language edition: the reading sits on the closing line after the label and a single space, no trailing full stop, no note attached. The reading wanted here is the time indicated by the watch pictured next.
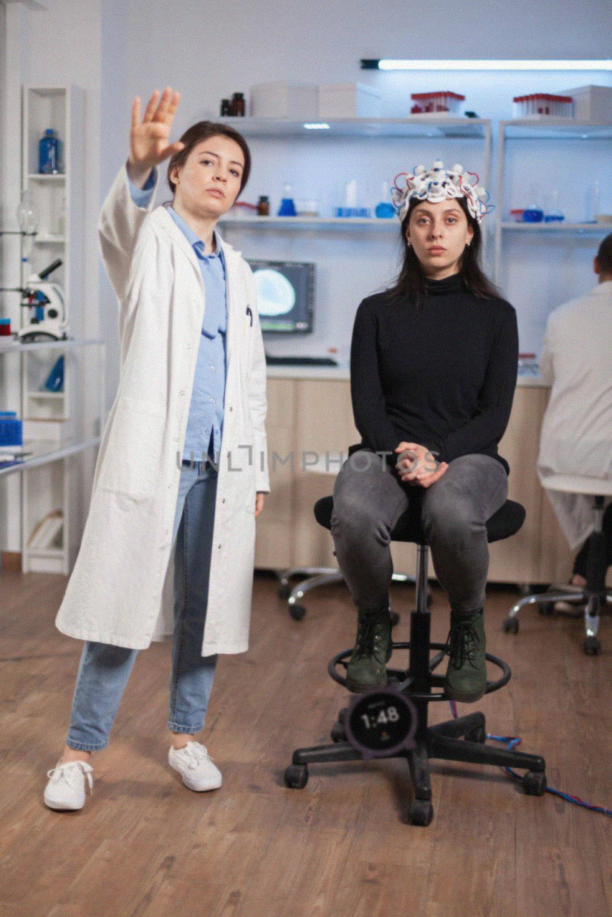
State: 1:48
